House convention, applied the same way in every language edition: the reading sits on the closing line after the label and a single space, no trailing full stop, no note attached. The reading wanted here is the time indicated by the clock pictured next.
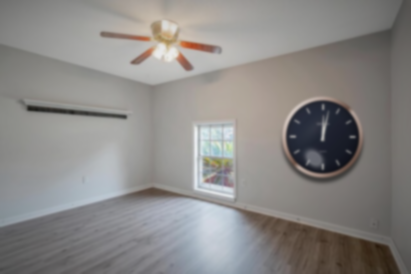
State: 12:02
